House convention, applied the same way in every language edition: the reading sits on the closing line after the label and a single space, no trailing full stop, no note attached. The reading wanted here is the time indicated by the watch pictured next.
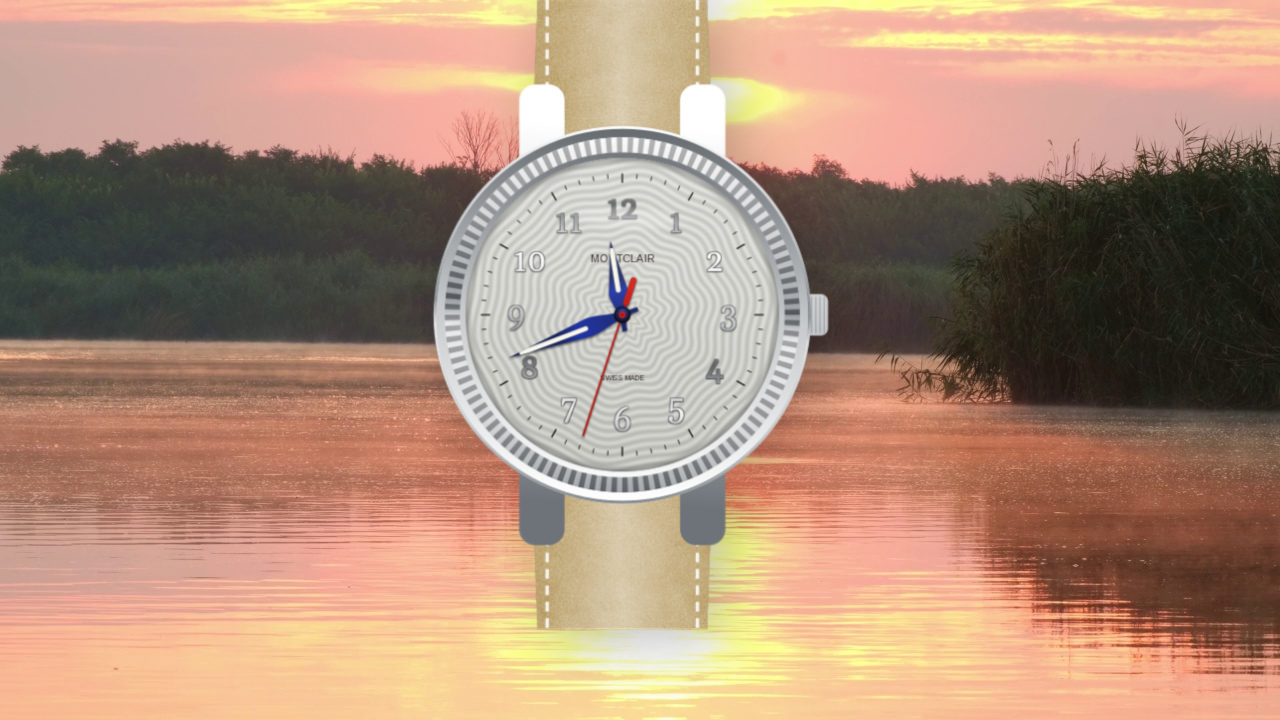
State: 11:41:33
